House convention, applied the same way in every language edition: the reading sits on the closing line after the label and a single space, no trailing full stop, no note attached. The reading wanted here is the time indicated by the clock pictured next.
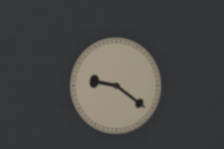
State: 9:21
